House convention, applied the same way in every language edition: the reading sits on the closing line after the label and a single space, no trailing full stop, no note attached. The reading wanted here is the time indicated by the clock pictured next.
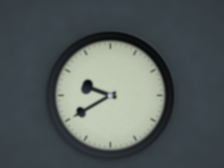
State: 9:40
